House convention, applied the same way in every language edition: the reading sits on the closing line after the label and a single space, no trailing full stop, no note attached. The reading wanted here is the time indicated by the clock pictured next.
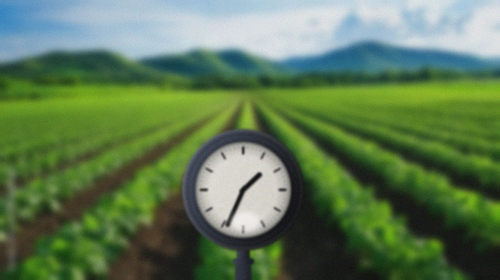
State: 1:34
